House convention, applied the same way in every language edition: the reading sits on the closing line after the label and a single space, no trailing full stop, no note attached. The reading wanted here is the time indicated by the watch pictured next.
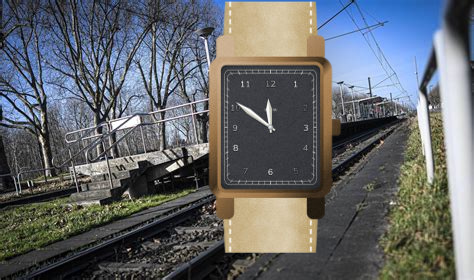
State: 11:51
